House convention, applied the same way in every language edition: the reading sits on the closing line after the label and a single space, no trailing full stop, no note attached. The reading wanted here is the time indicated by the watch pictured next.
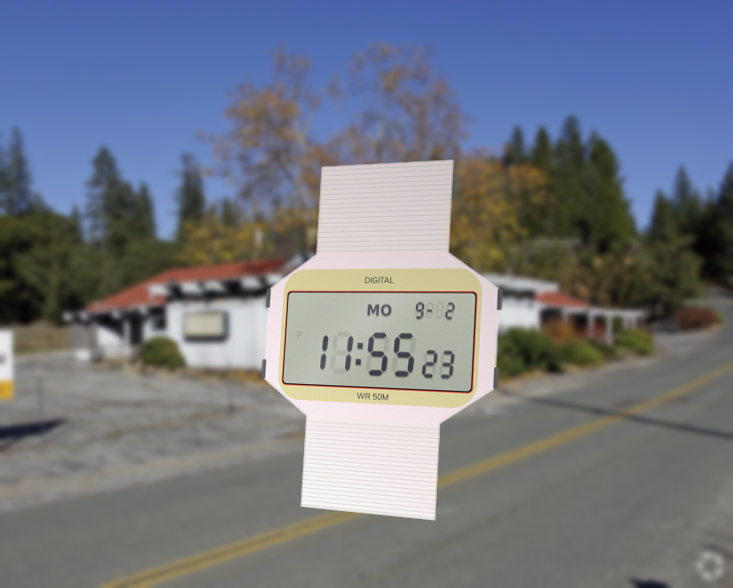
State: 11:55:23
